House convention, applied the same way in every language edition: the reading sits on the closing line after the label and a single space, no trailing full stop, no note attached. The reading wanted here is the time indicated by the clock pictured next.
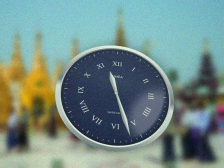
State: 11:27
